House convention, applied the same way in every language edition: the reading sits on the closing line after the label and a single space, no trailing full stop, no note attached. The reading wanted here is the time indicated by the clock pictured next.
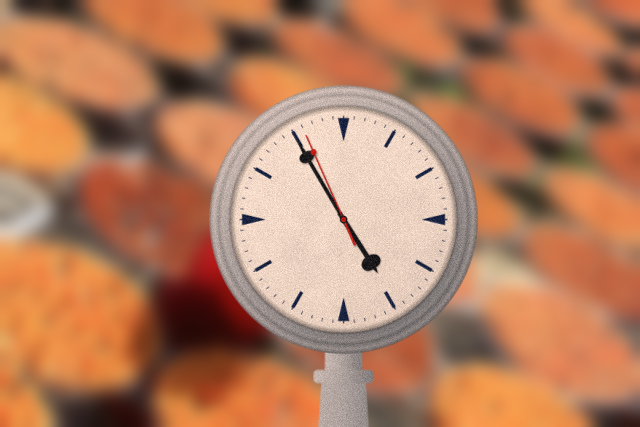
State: 4:54:56
